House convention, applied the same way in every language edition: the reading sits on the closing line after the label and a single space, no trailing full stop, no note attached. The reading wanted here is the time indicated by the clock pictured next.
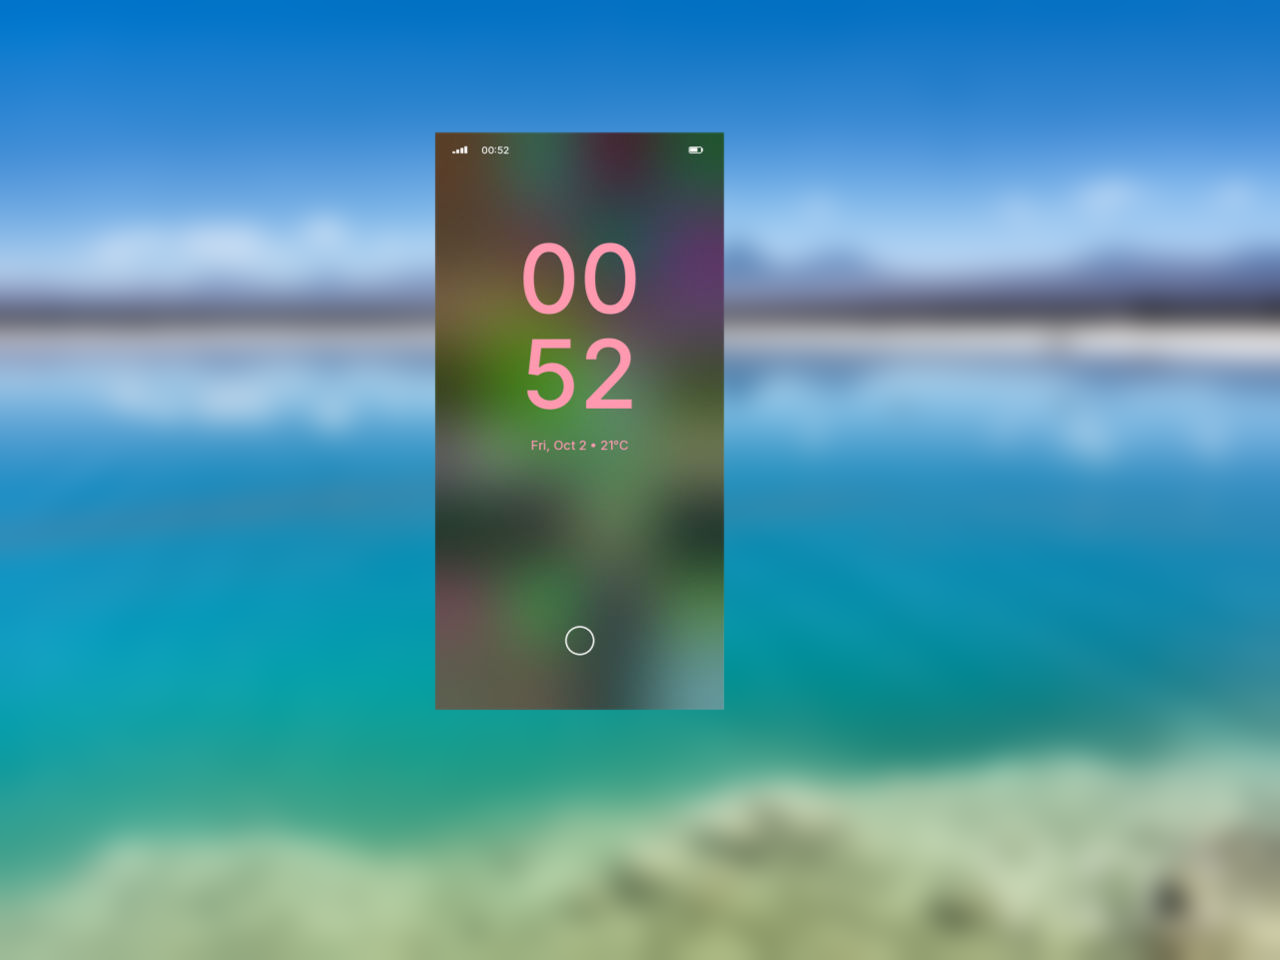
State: 0:52
